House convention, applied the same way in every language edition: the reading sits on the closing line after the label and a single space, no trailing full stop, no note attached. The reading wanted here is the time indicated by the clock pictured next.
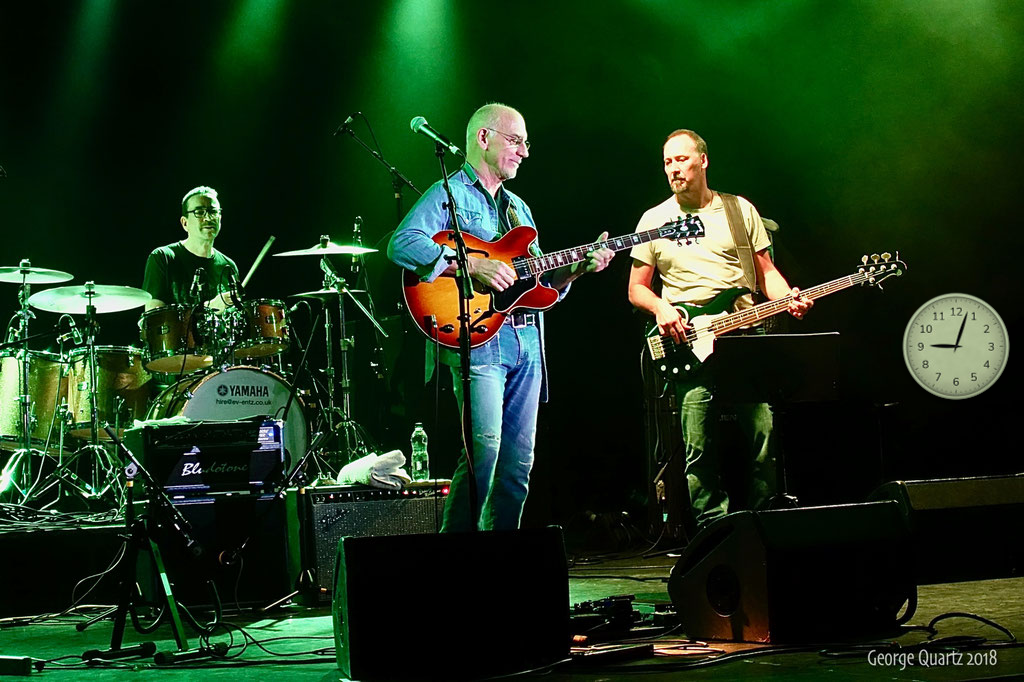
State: 9:03
